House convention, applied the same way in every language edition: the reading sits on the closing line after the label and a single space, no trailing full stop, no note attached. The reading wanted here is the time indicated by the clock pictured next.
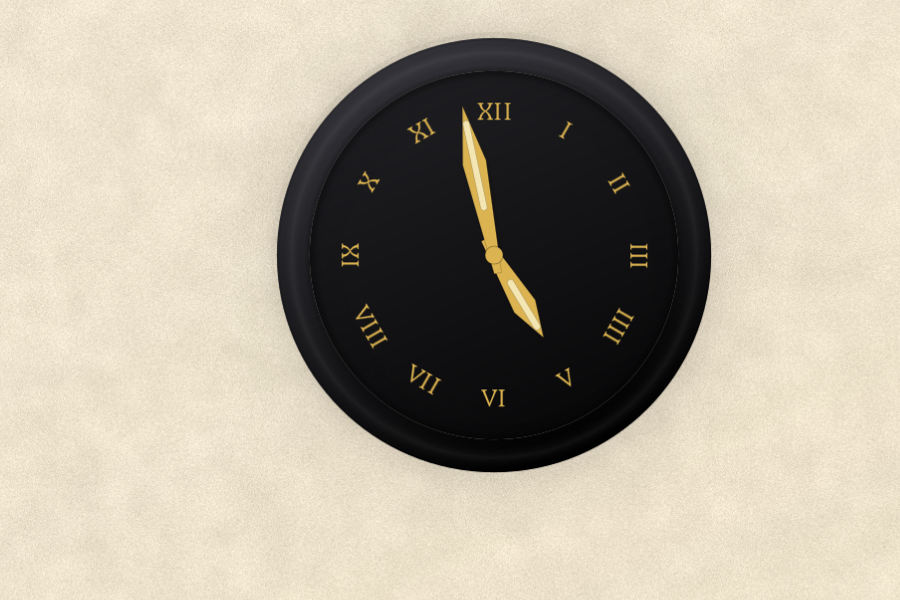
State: 4:58
